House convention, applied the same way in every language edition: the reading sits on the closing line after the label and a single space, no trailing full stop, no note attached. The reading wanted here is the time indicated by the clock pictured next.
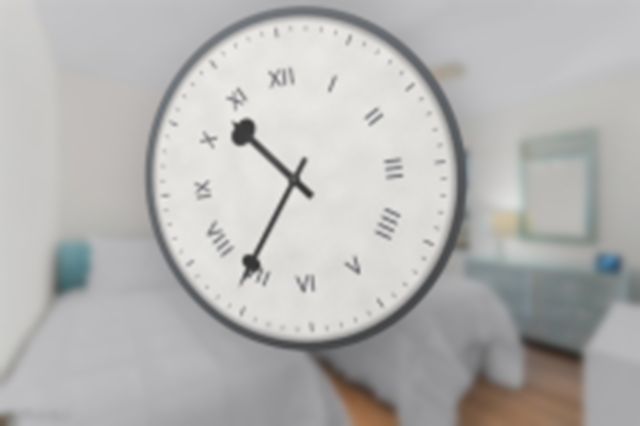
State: 10:36
